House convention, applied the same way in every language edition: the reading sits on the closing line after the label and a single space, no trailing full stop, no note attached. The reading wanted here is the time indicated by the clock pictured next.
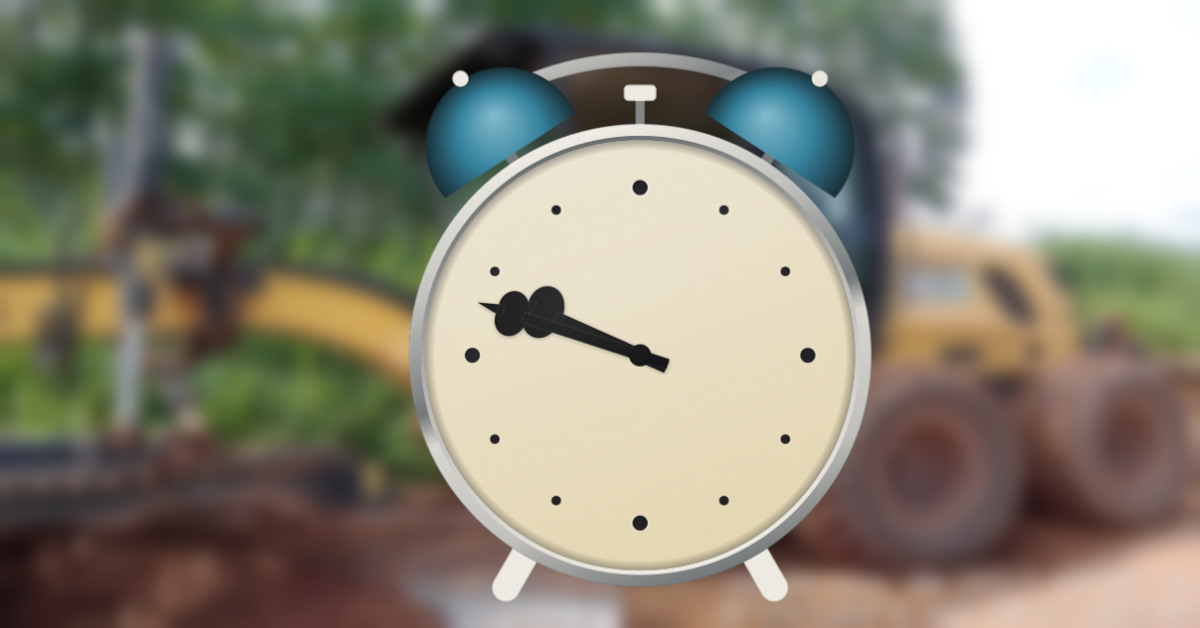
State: 9:48
